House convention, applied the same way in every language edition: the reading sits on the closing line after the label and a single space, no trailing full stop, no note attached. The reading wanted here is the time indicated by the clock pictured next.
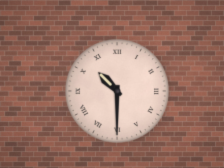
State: 10:30
